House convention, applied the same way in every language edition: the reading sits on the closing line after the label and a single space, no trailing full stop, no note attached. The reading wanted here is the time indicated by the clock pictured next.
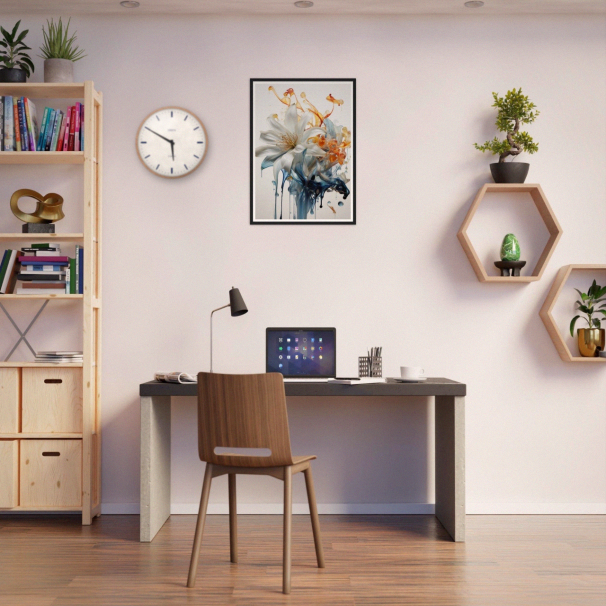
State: 5:50
